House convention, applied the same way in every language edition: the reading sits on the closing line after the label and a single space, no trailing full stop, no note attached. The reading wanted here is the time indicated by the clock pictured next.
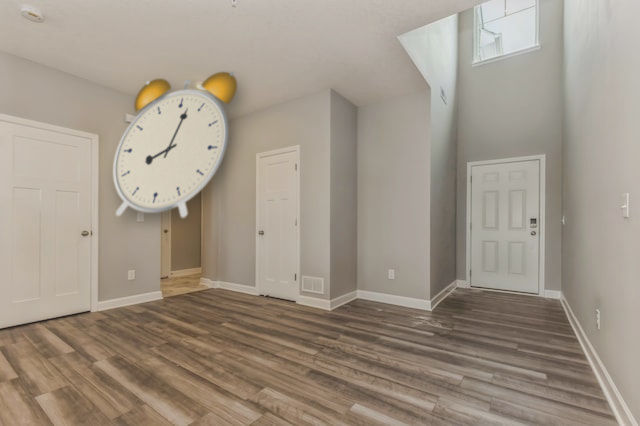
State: 8:02
